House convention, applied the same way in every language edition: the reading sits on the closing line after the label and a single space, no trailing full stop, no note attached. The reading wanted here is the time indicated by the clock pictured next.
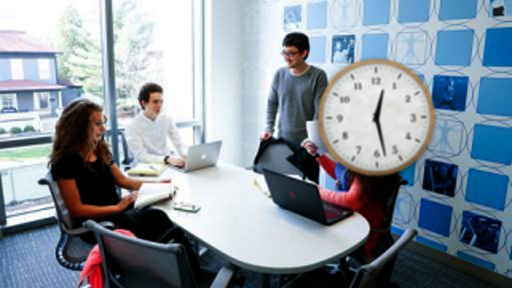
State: 12:28
